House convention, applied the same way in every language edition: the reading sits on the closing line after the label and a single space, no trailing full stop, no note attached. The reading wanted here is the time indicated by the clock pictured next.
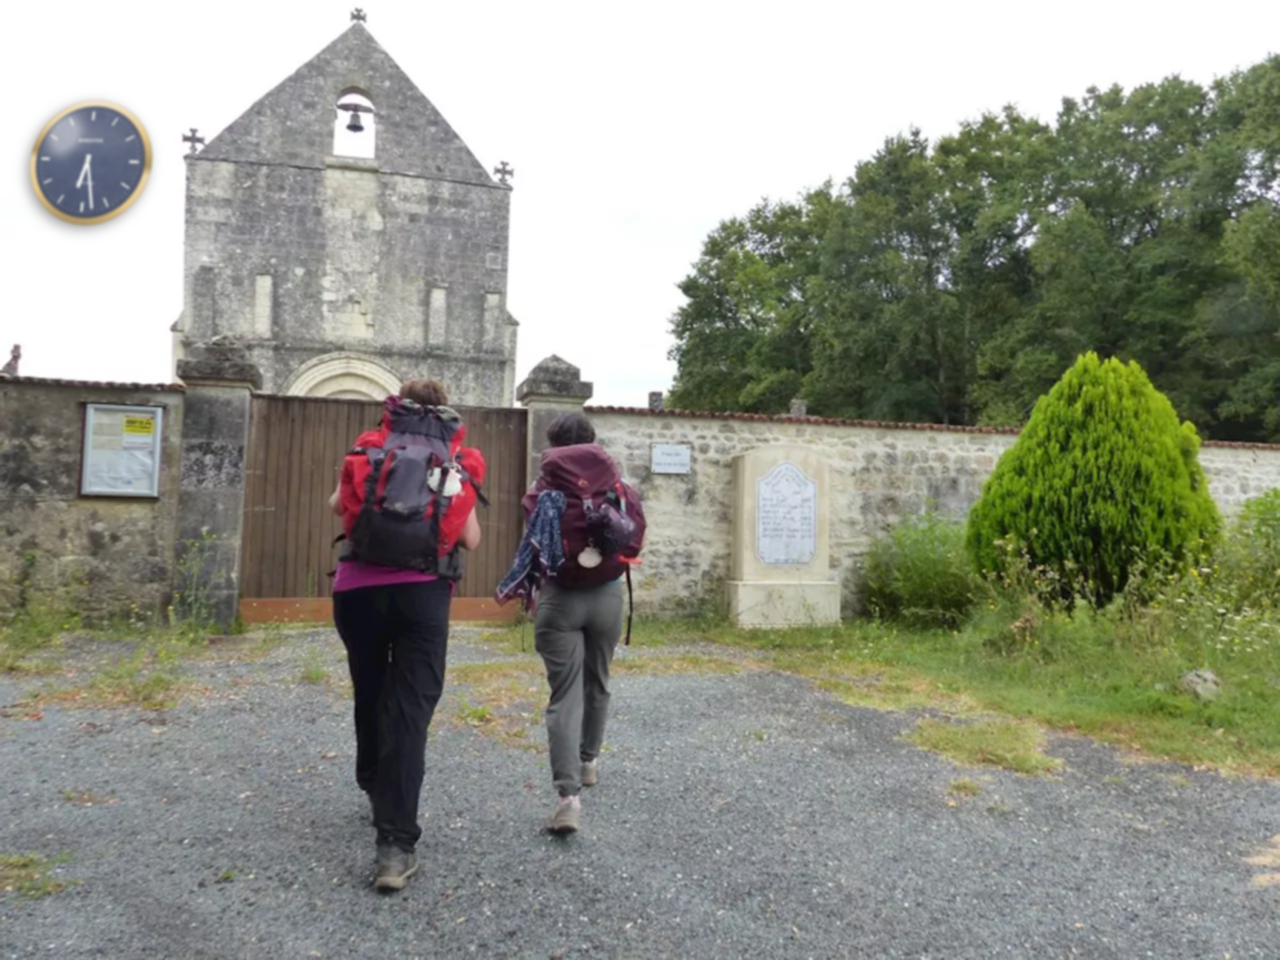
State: 6:28
